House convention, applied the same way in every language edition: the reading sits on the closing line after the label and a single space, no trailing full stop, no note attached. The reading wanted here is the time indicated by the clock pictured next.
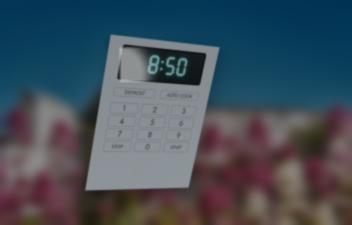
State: 8:50
